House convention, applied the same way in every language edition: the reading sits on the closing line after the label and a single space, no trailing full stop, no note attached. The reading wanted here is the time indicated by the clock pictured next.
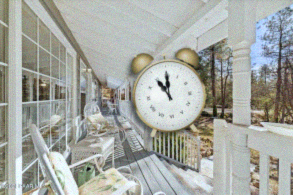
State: 11:00
